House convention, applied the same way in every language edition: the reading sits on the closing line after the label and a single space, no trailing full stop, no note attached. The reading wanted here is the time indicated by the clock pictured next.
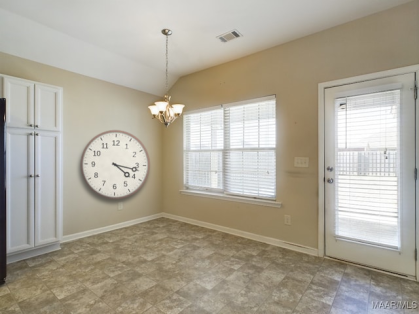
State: 4:17
